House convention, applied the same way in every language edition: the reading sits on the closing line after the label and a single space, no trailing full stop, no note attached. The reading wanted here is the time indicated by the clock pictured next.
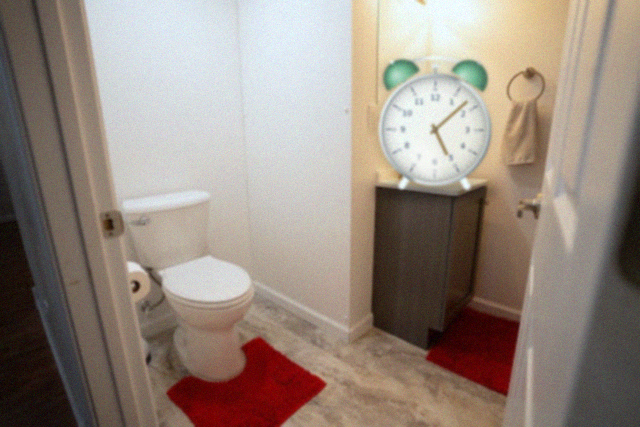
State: 5:08
